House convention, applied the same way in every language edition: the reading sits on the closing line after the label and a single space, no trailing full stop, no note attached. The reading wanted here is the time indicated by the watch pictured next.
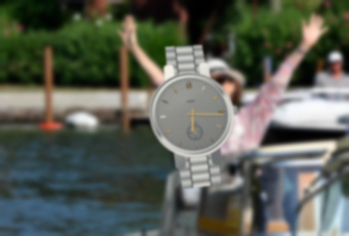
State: 6:16
